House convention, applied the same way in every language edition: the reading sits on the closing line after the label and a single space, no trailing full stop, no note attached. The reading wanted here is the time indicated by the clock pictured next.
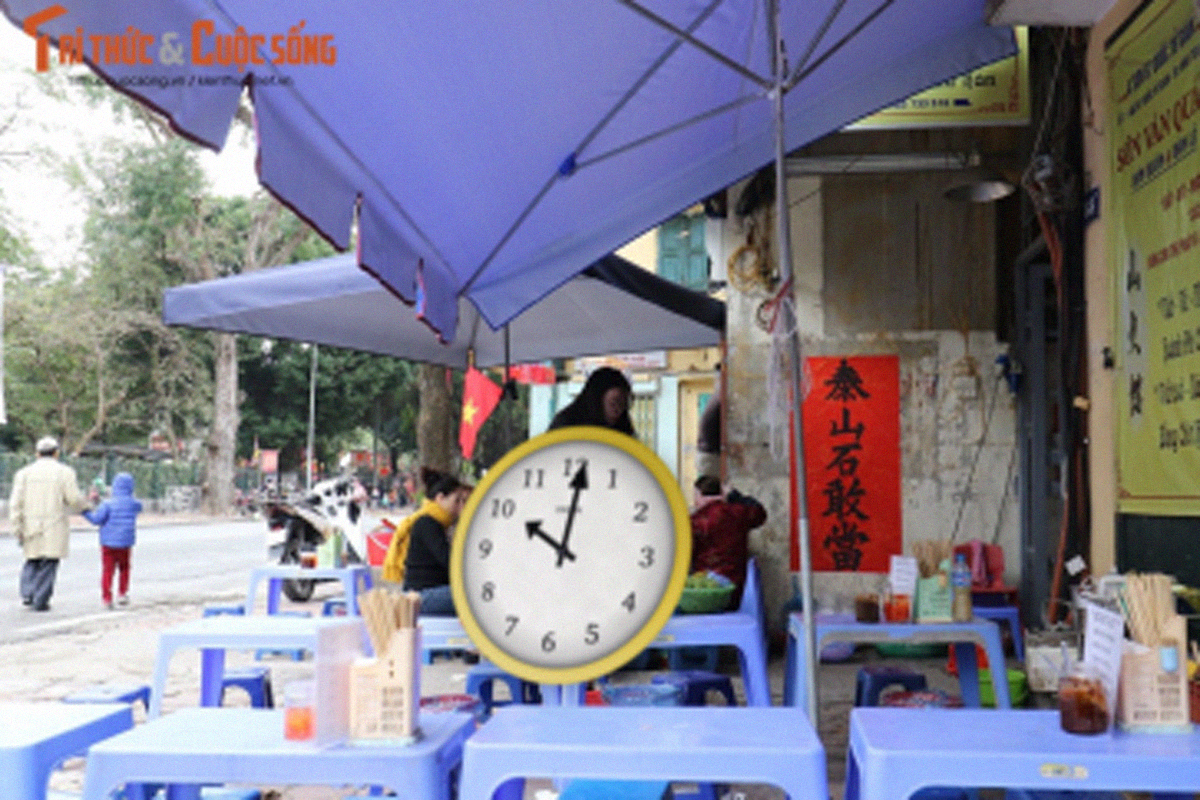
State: 10:01
